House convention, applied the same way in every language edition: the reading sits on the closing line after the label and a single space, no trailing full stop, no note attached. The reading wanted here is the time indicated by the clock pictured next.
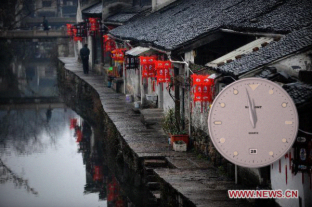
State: 11:58
